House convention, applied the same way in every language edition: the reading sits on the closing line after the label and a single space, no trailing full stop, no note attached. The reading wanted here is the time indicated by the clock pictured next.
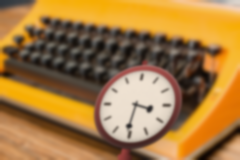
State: 3:31
